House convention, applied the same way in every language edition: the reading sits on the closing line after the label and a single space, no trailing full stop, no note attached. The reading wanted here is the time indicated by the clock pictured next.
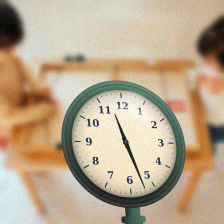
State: 11:27
